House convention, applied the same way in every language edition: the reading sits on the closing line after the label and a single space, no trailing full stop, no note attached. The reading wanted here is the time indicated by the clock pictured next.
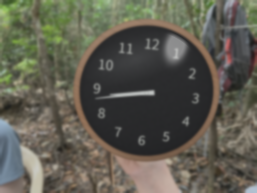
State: 8:43
